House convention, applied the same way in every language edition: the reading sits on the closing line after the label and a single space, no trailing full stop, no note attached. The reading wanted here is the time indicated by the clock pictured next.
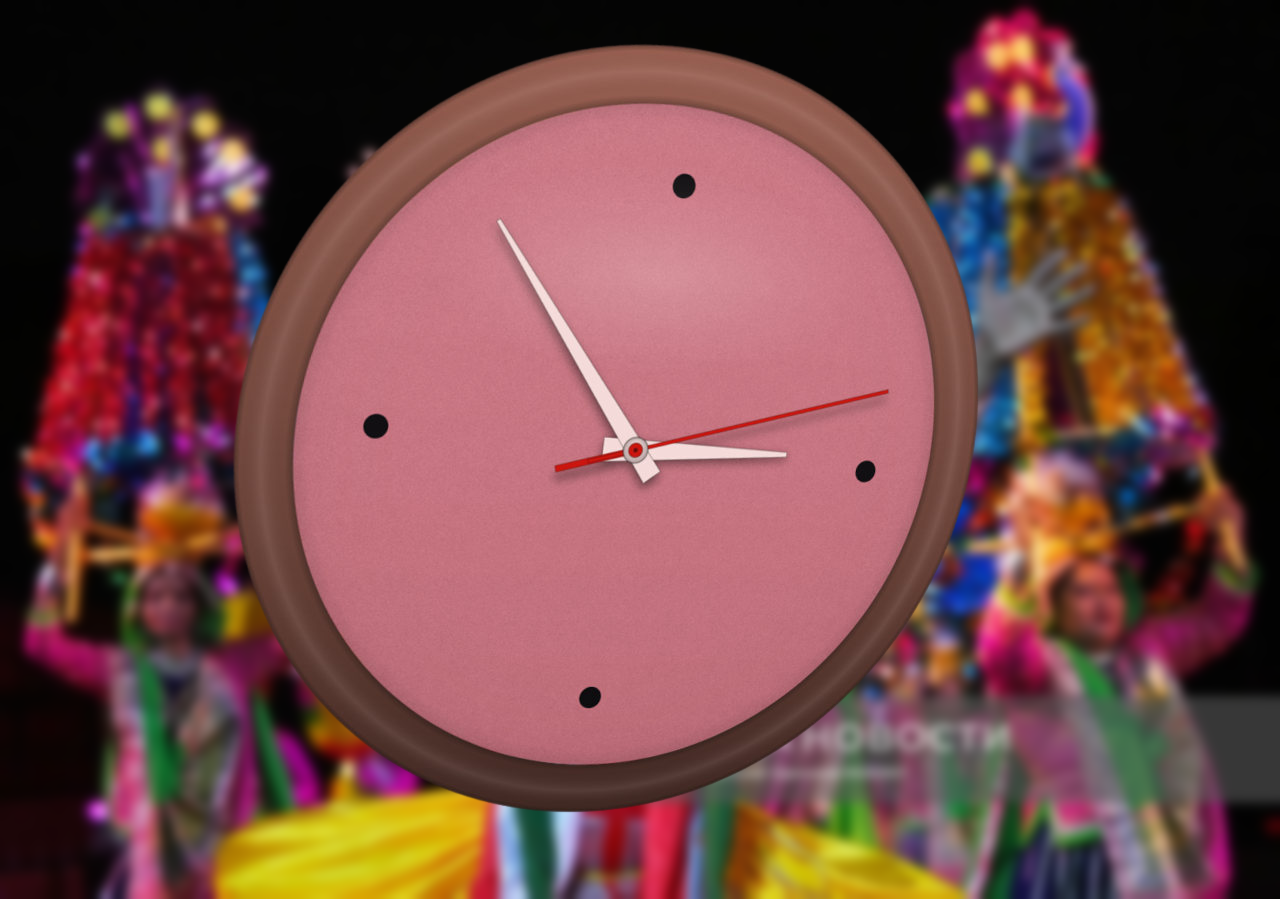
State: 2:53:12
